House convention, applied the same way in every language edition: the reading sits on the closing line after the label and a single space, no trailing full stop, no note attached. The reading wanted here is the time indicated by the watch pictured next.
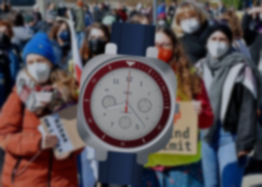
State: 8:23
